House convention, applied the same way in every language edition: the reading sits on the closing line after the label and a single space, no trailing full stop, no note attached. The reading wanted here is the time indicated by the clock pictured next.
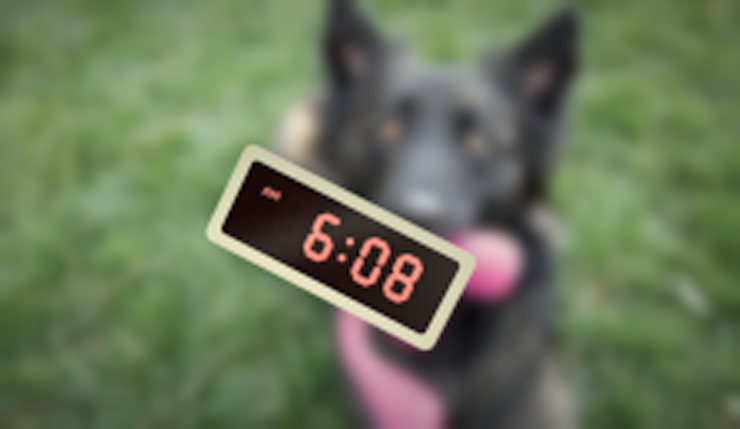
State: 6:08
